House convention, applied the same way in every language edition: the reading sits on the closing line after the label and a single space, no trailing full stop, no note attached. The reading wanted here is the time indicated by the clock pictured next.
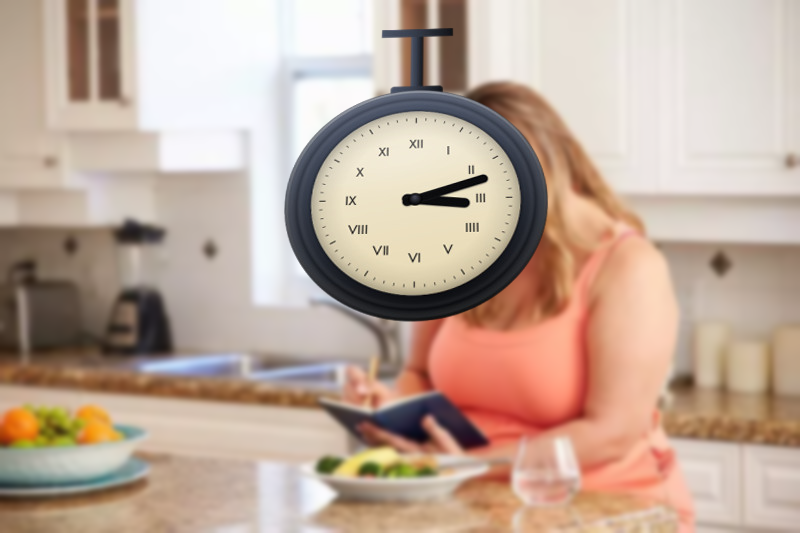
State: 3:12
